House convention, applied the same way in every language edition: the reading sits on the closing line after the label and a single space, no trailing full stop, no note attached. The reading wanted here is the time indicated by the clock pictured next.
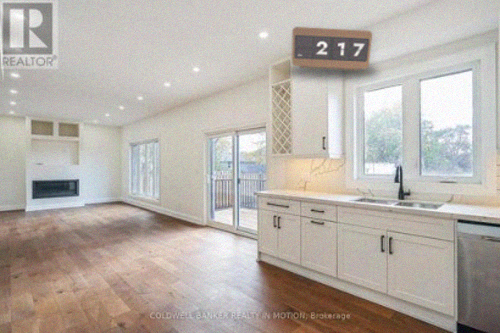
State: 2:17
